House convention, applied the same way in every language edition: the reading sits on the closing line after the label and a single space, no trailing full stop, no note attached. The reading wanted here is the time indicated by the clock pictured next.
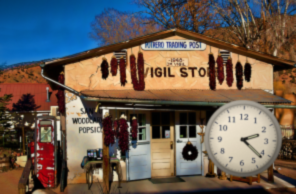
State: 2:22
